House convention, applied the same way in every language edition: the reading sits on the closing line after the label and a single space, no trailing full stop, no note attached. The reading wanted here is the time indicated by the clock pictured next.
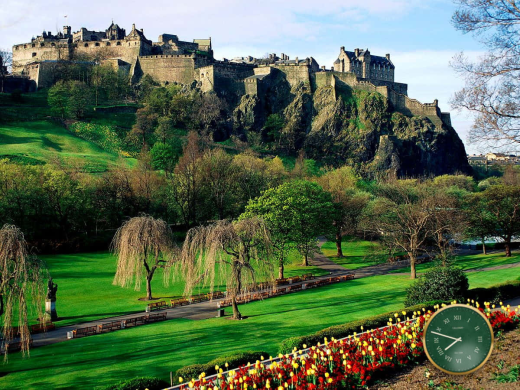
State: 7:48
